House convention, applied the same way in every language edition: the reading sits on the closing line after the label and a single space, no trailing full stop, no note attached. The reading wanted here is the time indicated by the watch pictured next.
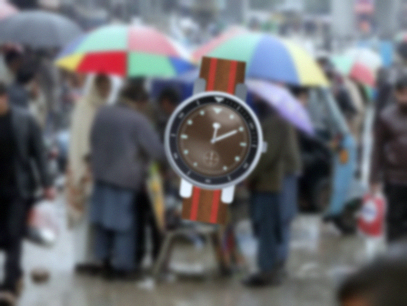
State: 12:10
